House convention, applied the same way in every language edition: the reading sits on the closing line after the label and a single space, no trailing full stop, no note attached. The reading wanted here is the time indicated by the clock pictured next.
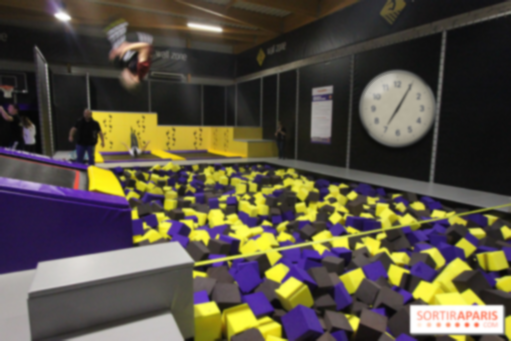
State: 7:05
